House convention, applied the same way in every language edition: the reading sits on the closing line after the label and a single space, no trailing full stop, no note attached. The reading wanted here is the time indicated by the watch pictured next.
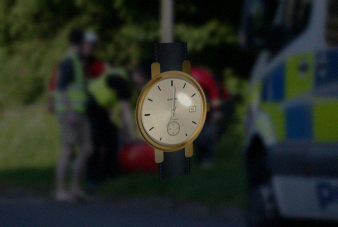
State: 7:01
